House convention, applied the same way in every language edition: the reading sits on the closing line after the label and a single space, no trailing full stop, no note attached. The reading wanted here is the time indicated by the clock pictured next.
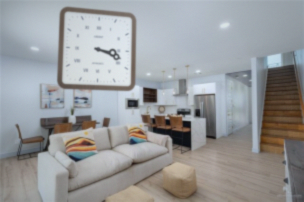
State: 3:18
